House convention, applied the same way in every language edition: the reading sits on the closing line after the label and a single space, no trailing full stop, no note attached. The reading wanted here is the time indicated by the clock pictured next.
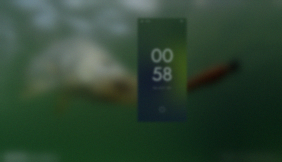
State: 0:58
